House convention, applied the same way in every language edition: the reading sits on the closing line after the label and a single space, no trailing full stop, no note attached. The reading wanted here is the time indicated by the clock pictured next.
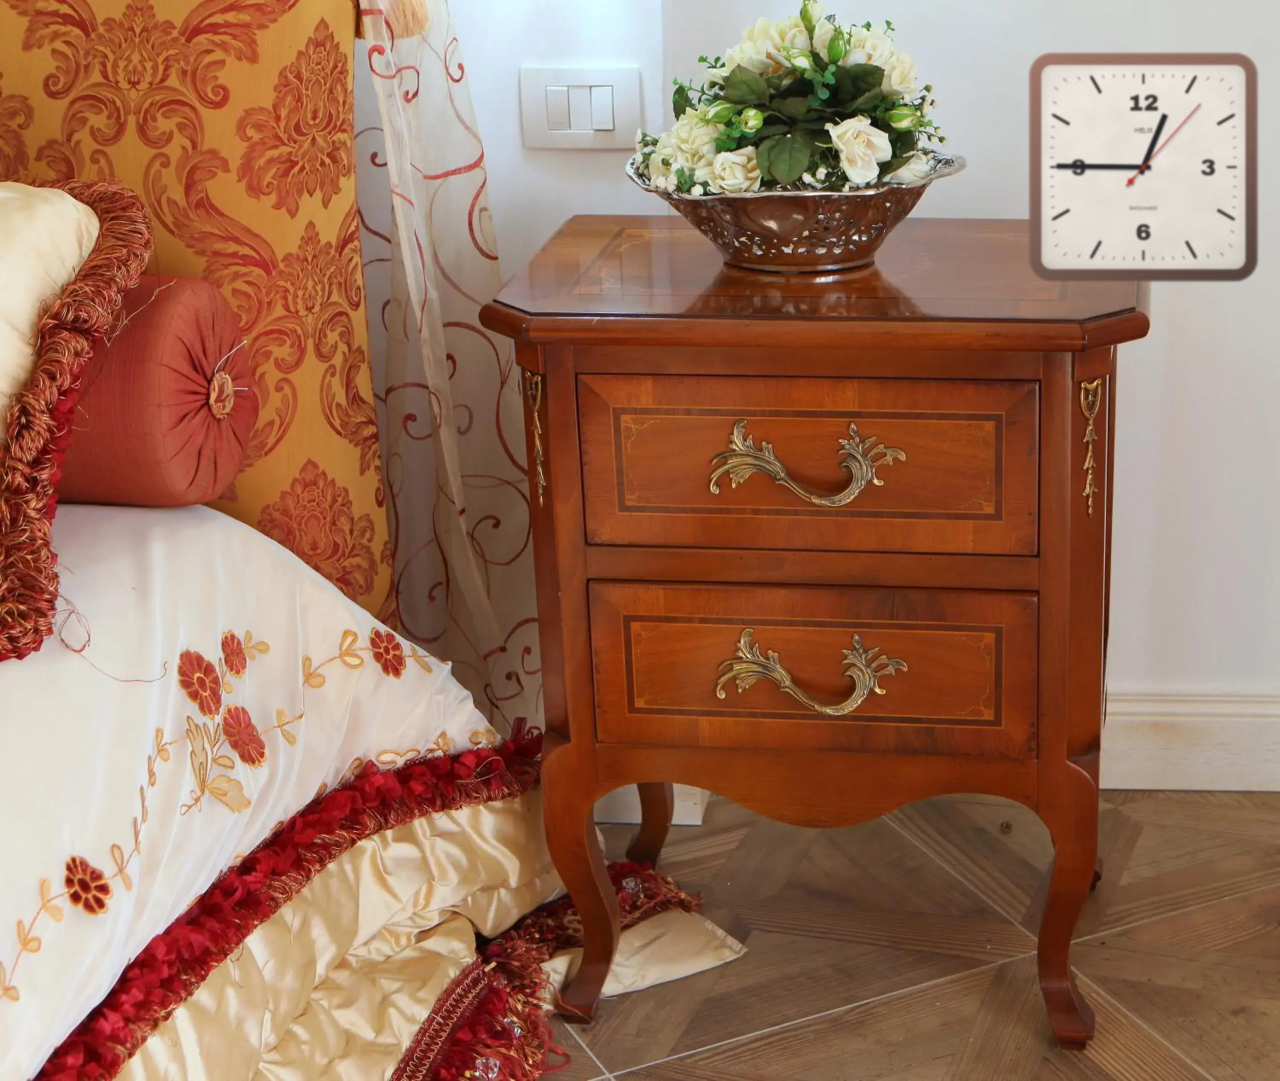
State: 12:45:07
